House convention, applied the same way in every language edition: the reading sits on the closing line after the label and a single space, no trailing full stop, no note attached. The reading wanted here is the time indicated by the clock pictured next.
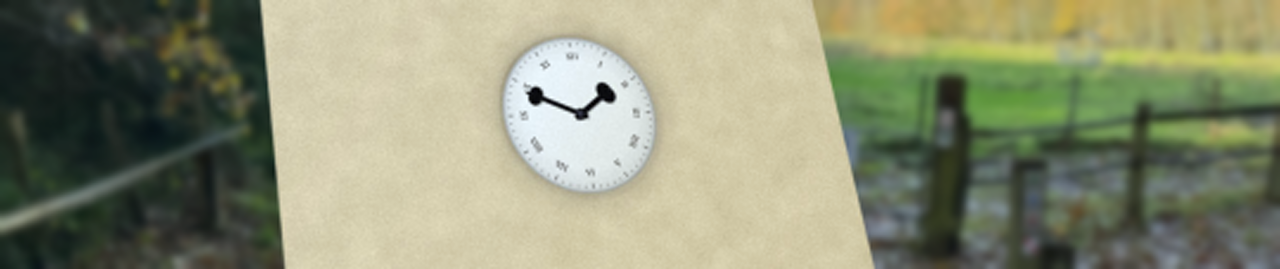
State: 1:49
